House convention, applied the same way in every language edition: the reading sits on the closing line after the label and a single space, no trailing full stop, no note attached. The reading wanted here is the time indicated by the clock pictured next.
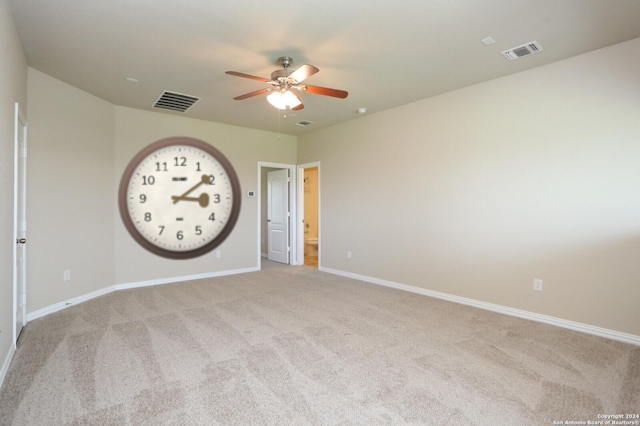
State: 3:09
